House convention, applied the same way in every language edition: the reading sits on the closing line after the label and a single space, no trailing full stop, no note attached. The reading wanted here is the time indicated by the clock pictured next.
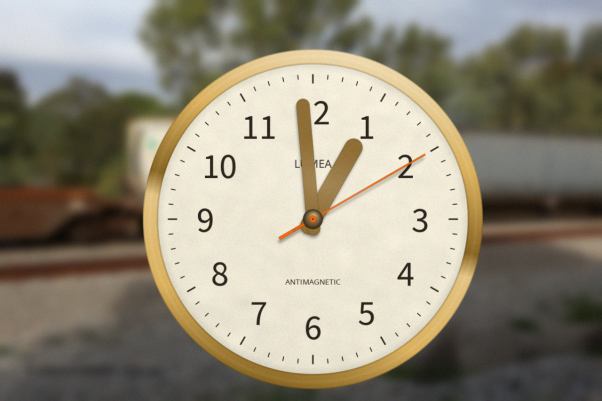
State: 12:59:10
